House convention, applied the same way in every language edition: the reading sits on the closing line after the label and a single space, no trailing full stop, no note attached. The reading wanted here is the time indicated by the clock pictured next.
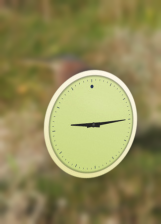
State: 9:15
